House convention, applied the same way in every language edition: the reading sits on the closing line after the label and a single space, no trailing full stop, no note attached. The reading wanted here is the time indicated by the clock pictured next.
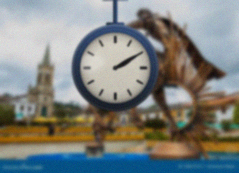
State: 2:10
